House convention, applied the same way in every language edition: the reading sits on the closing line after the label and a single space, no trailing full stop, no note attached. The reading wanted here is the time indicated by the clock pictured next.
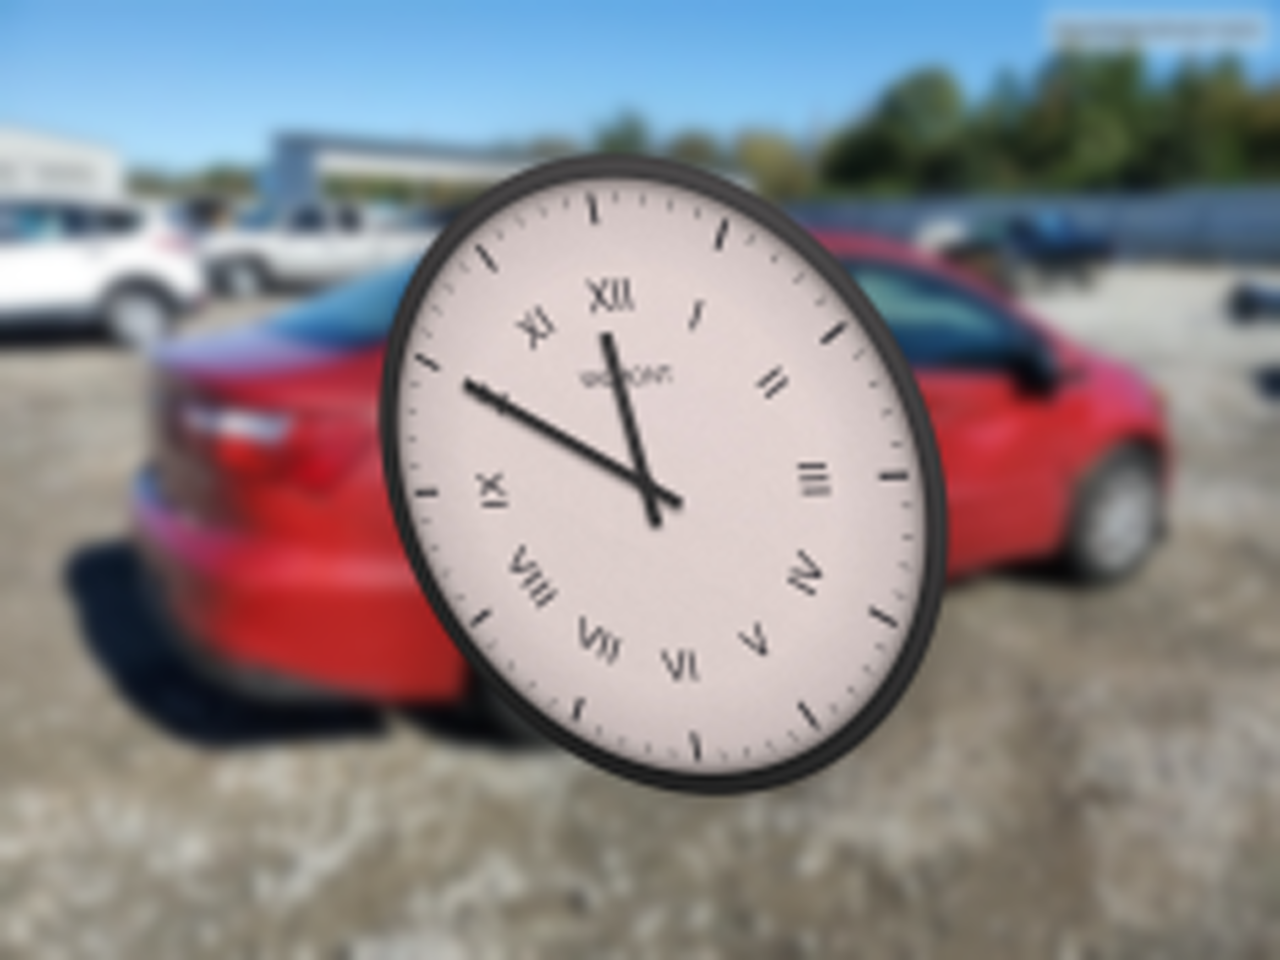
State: 11:50
